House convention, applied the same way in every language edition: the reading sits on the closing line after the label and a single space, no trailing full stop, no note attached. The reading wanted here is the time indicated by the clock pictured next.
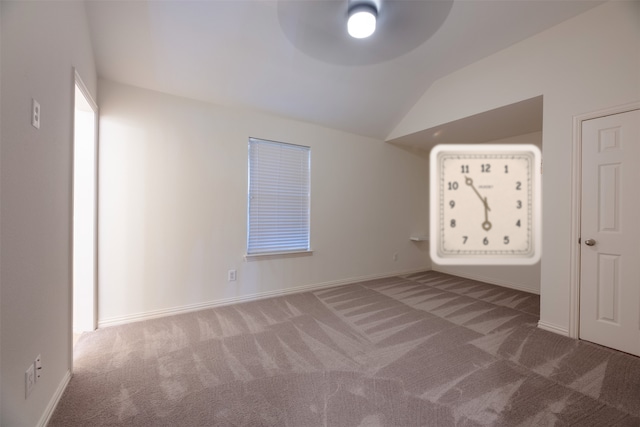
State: 5:54
